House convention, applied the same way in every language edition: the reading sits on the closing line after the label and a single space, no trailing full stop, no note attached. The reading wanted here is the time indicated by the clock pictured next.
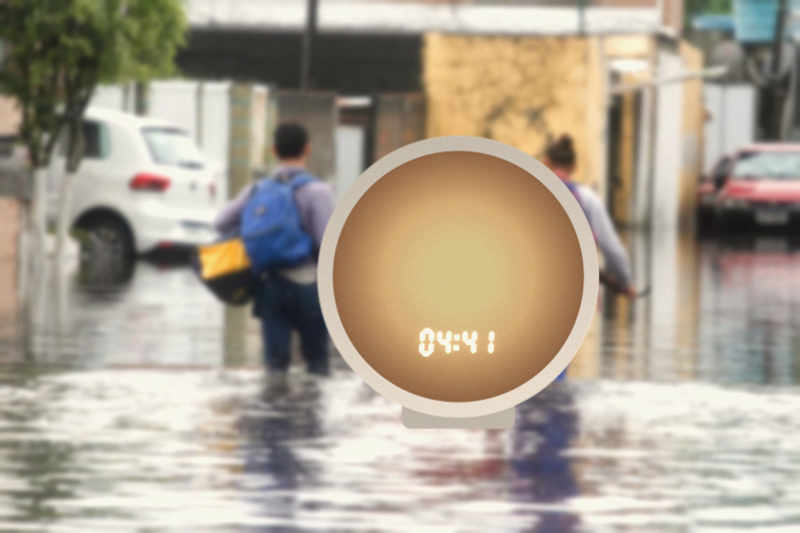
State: 4:41
